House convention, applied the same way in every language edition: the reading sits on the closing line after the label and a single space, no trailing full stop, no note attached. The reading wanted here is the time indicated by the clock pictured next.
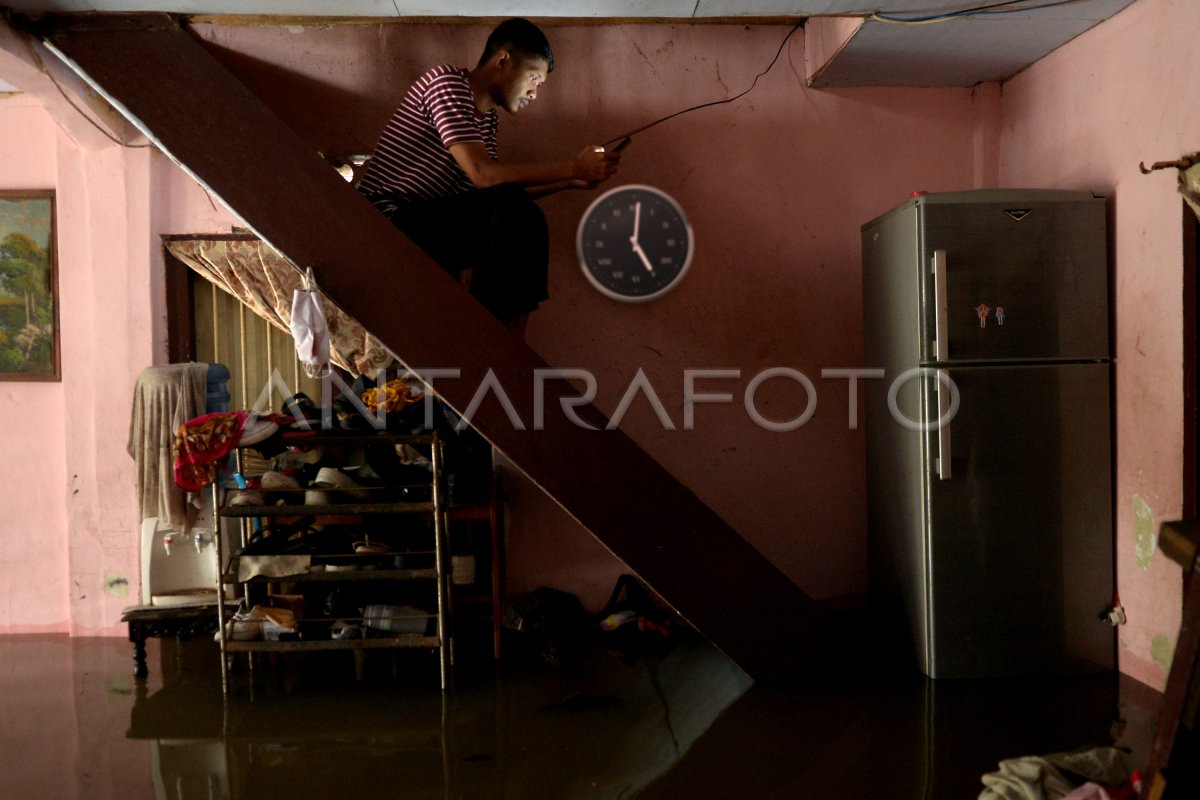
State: 5:01
